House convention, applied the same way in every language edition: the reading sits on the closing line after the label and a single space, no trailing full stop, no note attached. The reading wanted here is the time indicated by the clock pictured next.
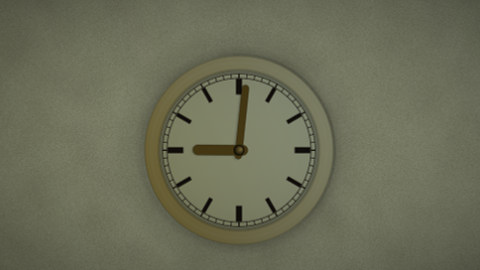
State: 9:01
